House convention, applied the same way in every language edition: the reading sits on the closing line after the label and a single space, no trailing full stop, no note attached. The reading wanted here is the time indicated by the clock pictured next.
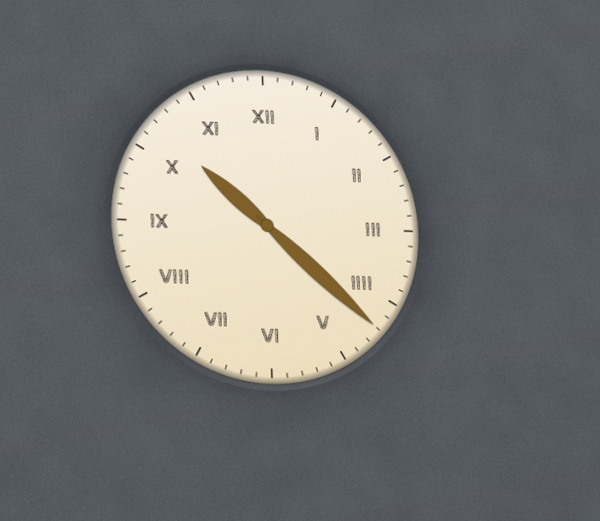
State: 10:22
